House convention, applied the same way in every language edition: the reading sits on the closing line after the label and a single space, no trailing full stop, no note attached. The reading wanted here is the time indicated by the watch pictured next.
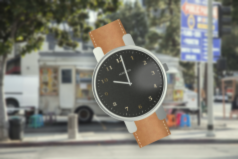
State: 10:01
